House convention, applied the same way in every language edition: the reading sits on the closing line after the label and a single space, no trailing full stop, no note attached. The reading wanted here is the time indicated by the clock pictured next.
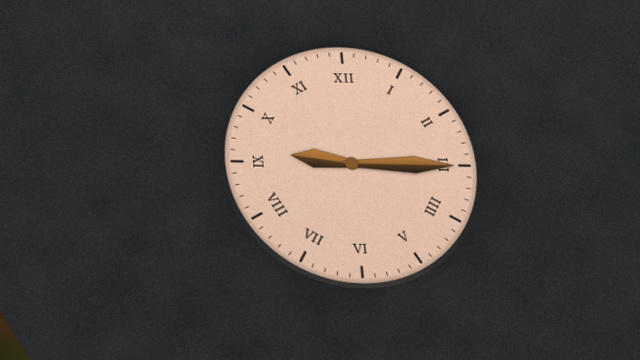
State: 9:15
